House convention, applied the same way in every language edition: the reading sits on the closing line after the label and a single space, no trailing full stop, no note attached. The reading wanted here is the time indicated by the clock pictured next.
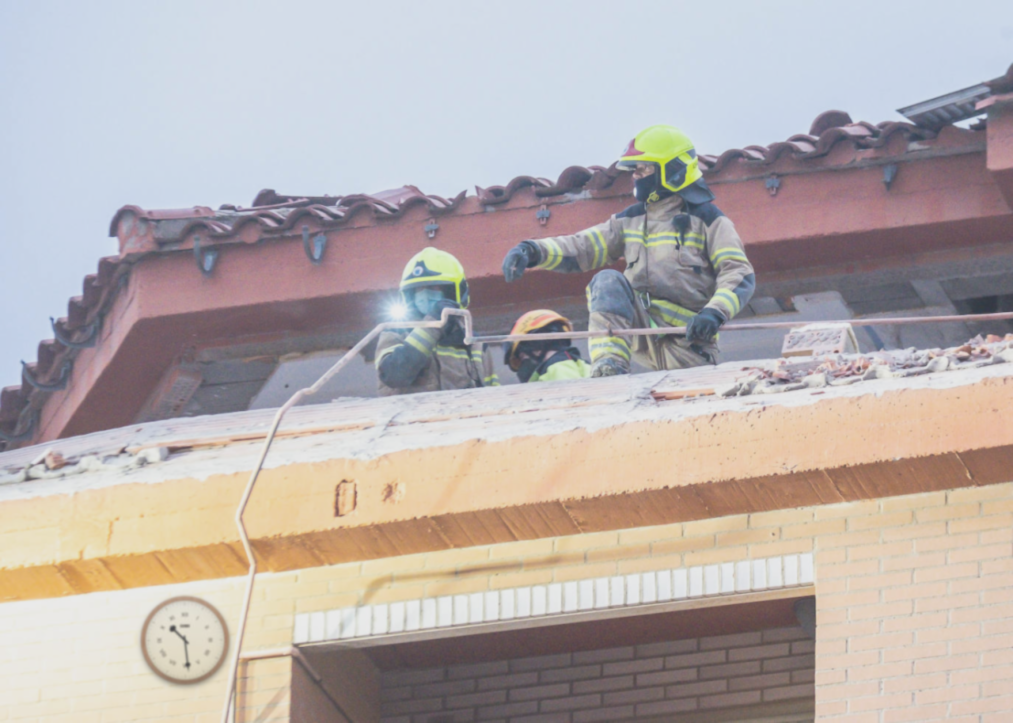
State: 10:29
